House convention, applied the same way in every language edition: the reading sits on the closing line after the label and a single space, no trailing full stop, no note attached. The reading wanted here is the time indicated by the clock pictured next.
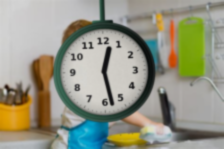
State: 12:28
